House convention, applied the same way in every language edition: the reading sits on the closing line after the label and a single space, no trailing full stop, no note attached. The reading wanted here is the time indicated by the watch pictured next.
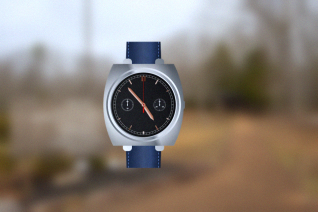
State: 4:53
